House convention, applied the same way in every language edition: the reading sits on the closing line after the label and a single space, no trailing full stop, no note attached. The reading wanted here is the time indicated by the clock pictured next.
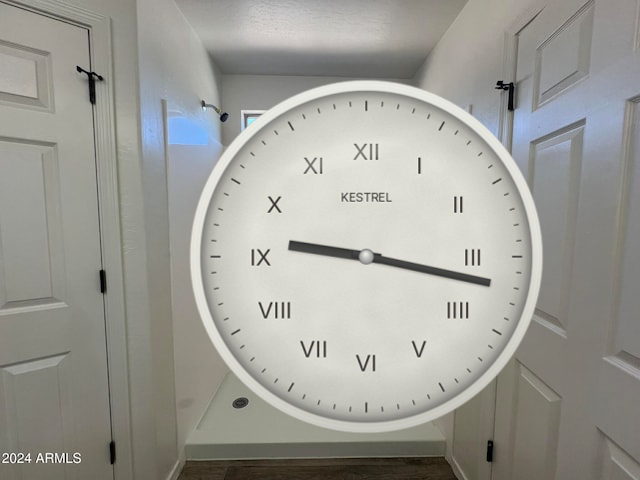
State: 9:17
